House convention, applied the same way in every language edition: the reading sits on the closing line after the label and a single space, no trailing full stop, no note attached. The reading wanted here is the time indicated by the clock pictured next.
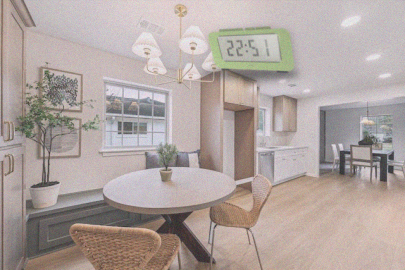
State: 22:51
